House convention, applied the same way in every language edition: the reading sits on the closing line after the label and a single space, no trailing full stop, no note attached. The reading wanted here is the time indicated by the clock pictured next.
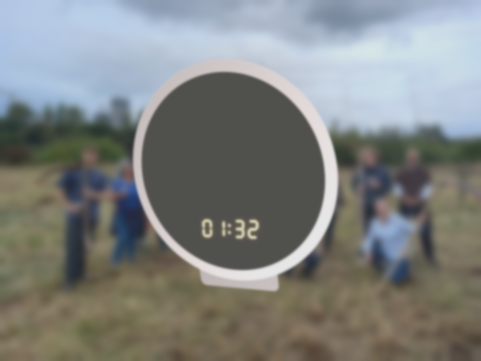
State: 1:32
